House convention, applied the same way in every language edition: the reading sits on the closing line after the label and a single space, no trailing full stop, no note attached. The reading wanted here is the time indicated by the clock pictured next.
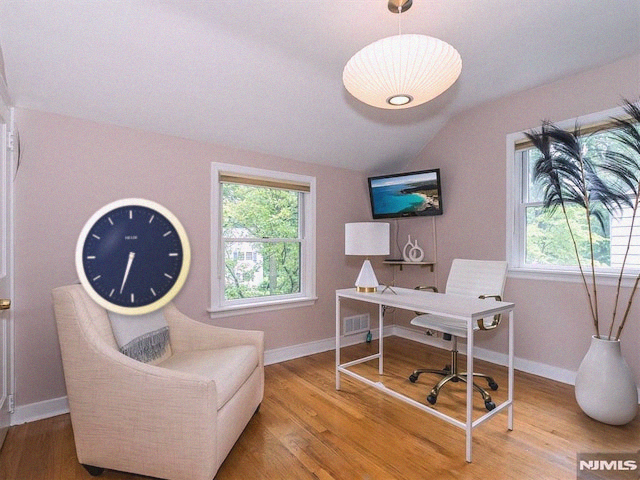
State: 6:33
